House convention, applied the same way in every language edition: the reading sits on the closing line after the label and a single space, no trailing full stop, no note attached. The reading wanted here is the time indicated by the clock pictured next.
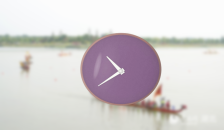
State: 10:39
